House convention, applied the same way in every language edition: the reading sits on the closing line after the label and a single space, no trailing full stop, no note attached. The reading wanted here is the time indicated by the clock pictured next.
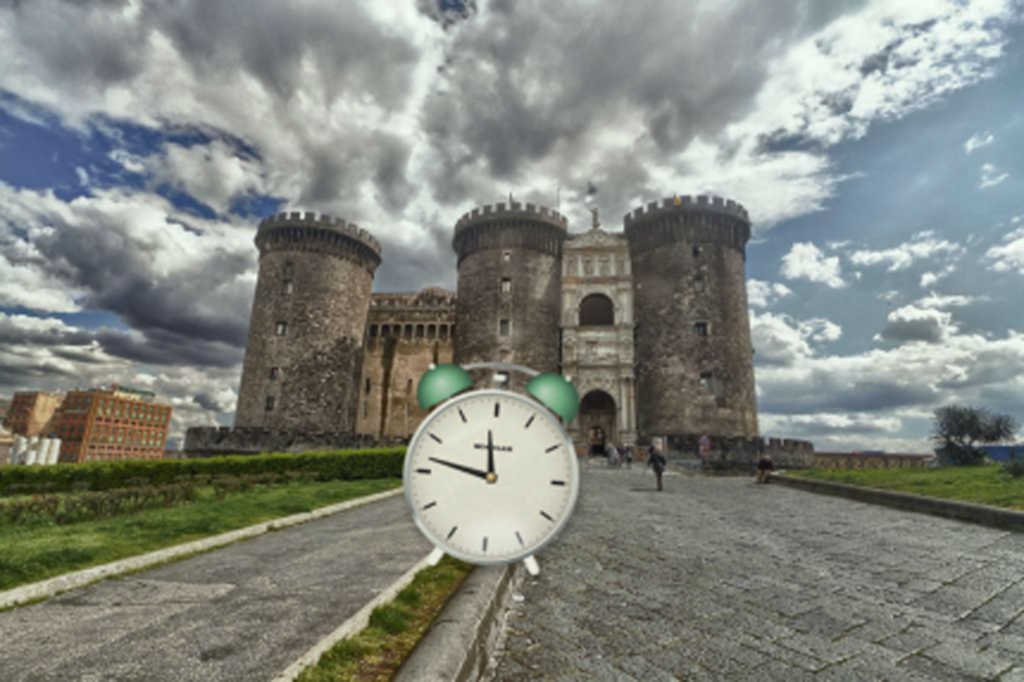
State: 11:47
